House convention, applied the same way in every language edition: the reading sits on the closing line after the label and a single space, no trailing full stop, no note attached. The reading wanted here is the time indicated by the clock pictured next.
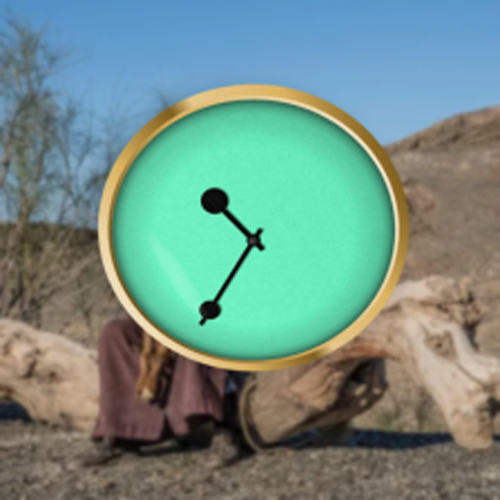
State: 10:35
